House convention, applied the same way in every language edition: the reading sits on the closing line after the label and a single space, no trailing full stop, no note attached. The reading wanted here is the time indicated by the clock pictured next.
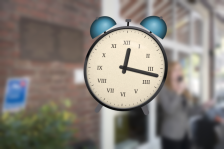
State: 12:17
